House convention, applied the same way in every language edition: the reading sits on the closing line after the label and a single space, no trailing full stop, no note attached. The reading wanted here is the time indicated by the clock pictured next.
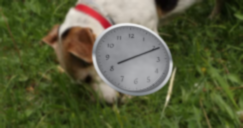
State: 8:11
